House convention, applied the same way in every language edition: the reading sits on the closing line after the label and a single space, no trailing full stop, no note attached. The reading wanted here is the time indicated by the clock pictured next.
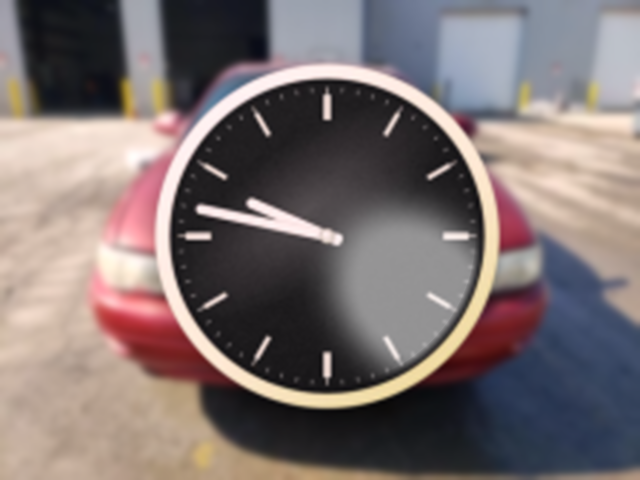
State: 9:47
